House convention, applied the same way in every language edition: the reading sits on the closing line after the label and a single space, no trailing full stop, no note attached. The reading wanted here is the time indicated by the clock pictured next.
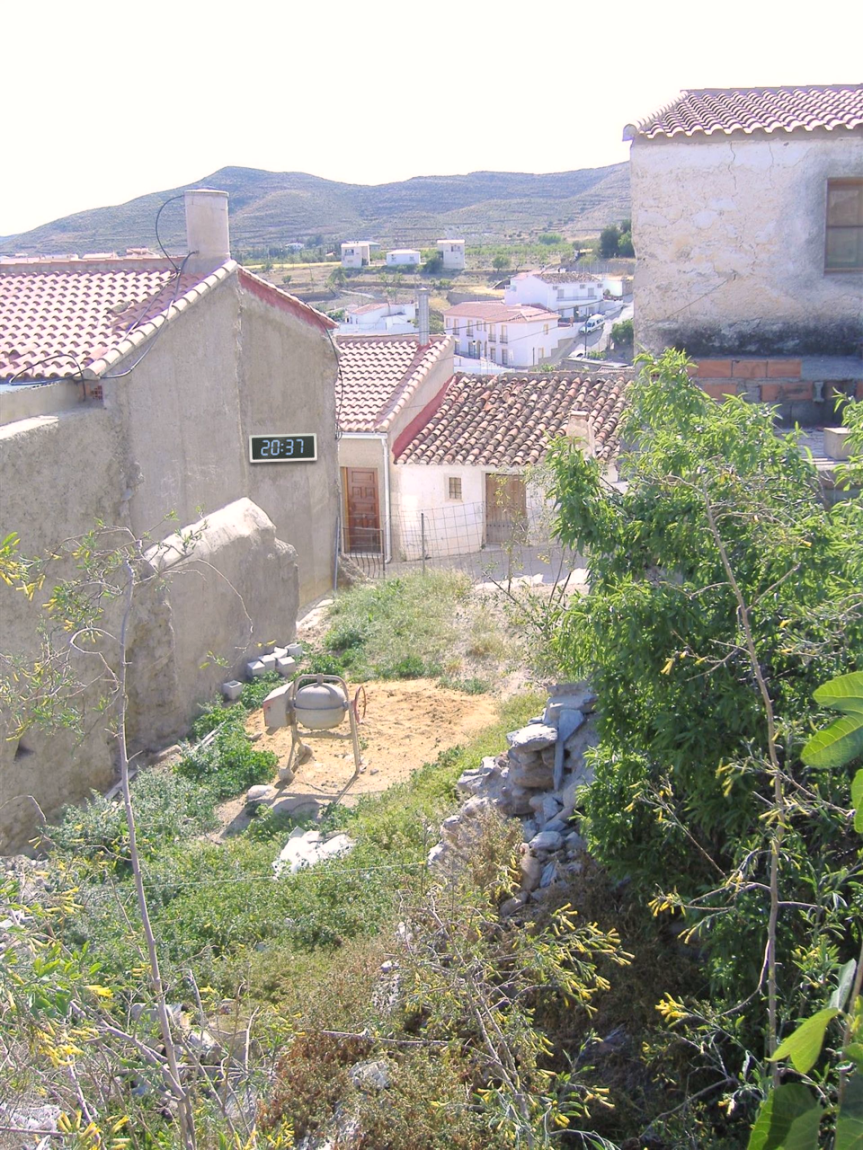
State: 20:37
